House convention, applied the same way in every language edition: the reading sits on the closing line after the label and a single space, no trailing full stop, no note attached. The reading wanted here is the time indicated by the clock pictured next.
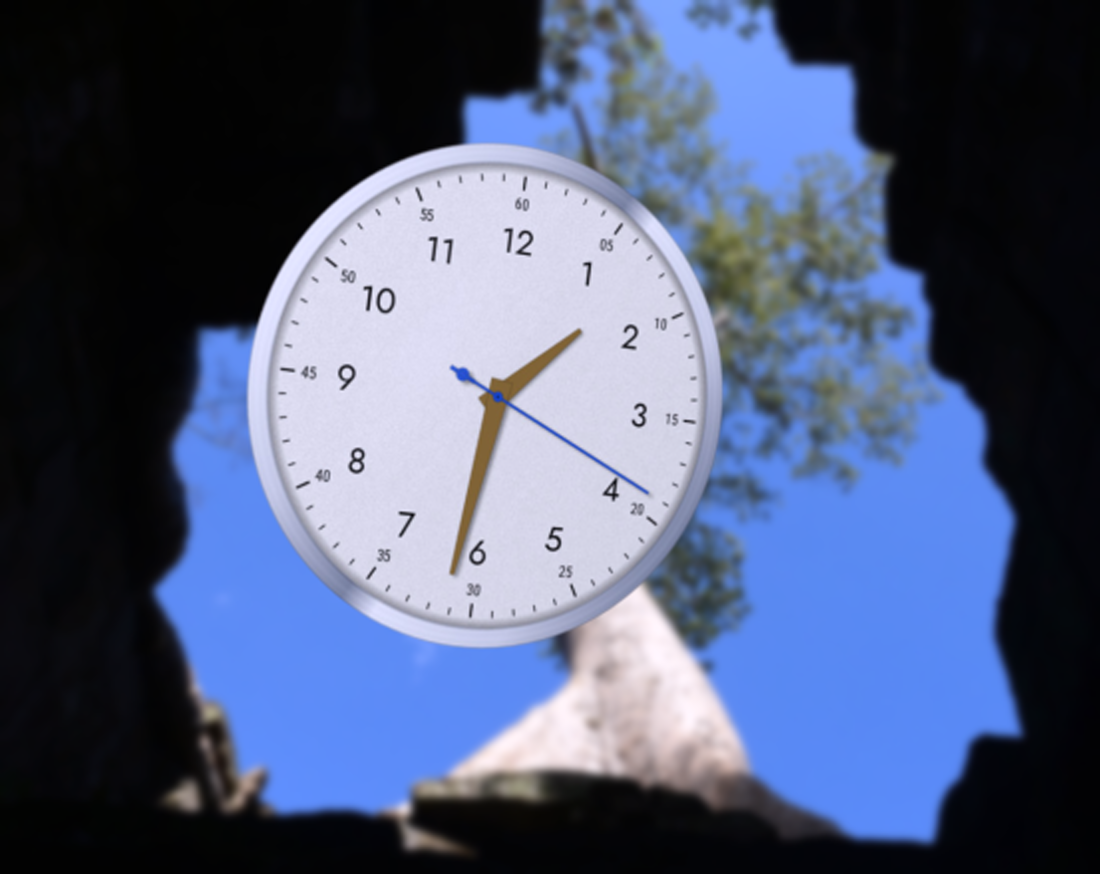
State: 1:31:19
